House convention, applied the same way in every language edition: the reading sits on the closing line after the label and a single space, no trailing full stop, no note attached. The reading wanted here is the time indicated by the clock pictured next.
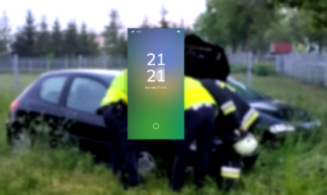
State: 21:21
